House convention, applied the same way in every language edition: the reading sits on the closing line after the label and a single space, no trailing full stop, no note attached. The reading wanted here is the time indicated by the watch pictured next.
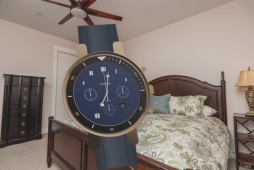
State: 7:02
